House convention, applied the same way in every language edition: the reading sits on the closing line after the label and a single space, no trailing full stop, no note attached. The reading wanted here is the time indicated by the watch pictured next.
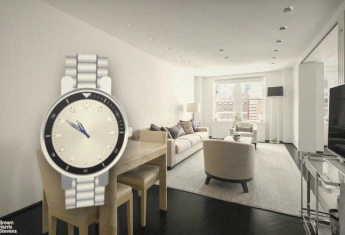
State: 10:51
